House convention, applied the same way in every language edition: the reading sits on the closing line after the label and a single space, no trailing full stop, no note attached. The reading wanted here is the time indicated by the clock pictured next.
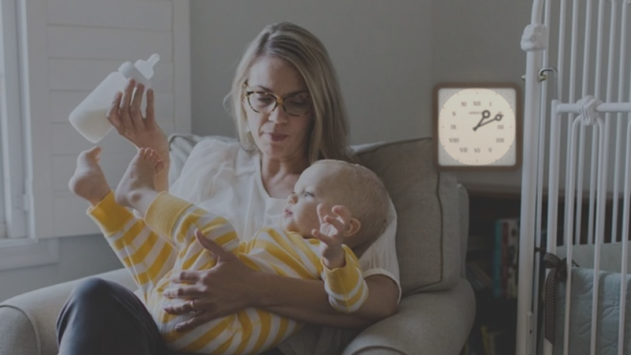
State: 1:11
